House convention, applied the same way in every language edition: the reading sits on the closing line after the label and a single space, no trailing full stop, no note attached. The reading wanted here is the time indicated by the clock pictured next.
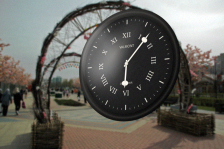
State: 6:07
